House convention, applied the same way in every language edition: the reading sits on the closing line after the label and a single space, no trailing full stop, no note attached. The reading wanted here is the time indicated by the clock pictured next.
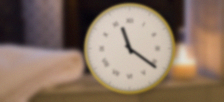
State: 11:21
